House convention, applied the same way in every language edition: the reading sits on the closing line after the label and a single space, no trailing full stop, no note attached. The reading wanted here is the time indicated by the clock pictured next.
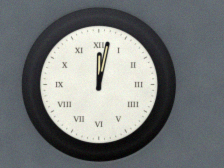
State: 12:02
